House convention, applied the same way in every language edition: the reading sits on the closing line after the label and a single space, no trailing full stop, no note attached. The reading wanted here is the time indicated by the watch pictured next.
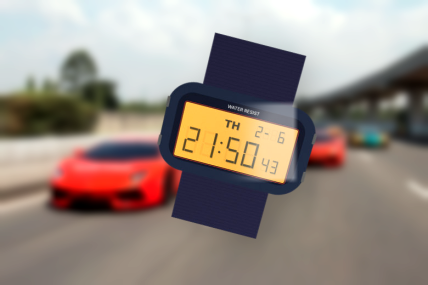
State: 21:50:43
